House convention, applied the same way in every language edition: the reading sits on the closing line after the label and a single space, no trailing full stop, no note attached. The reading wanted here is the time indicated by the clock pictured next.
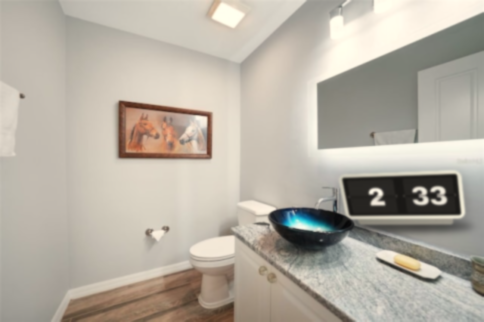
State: 2:33
